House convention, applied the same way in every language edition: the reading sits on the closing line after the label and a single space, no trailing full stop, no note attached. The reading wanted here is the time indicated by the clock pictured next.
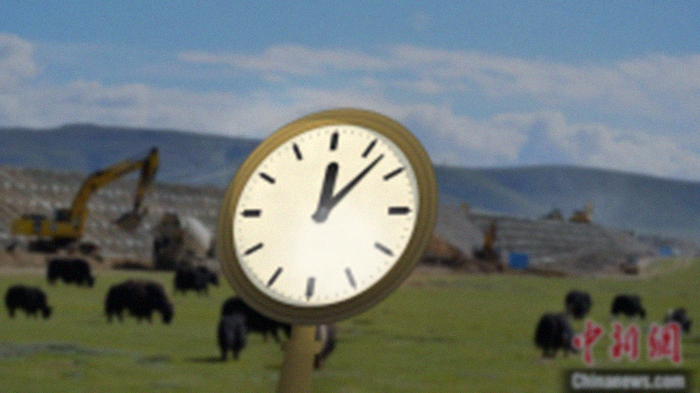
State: 12:07
